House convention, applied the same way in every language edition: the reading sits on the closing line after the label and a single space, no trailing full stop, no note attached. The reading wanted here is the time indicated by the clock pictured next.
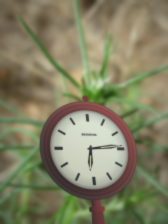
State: 6:14
